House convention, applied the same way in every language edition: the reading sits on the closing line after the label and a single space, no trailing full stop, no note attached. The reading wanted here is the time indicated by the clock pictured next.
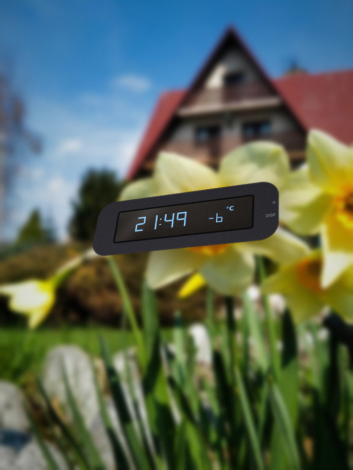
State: 21:49
